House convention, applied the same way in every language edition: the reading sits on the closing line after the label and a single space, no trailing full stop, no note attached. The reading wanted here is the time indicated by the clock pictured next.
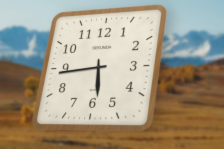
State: 5:44
